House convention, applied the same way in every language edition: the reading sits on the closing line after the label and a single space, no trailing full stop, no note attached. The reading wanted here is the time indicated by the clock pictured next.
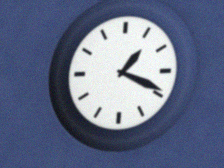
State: 1:19
